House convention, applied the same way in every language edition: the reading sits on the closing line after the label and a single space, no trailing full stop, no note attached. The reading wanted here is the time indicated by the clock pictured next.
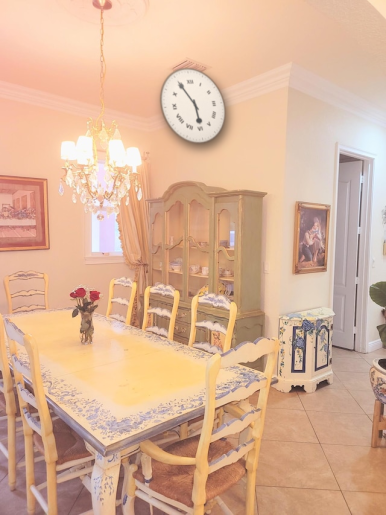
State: 5:55
